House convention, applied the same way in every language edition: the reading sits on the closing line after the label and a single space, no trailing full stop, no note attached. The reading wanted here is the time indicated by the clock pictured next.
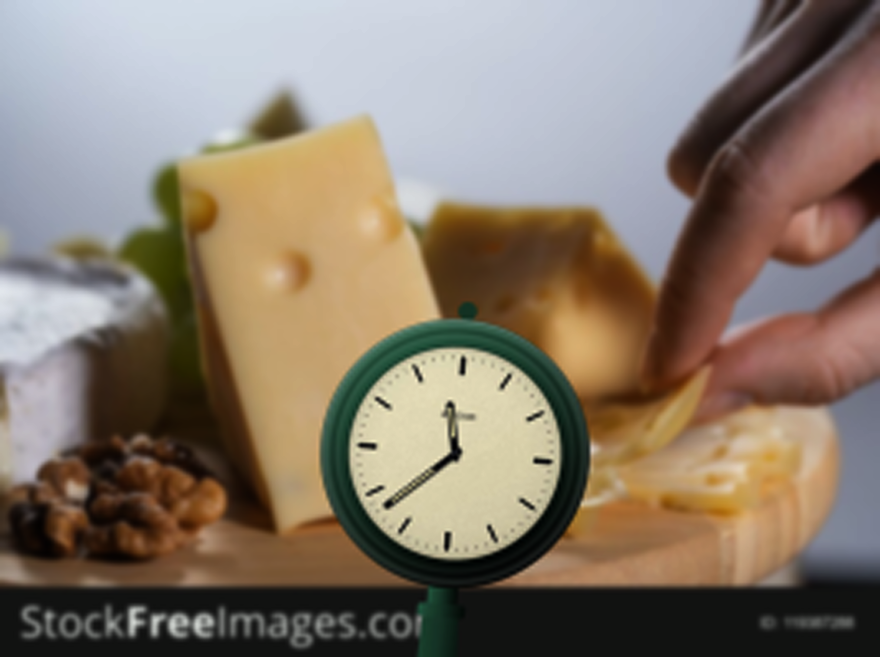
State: 11:38
